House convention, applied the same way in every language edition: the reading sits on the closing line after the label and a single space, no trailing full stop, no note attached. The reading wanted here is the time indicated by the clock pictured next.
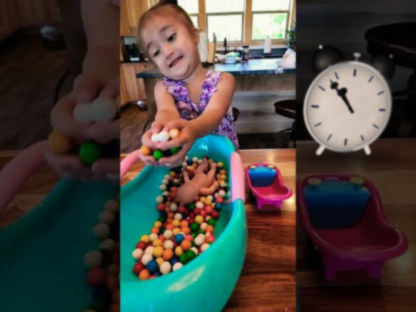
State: 10:53
